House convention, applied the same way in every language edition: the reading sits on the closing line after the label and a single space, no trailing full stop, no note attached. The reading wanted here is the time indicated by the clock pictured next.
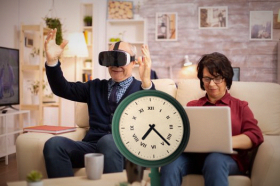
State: 7:23
